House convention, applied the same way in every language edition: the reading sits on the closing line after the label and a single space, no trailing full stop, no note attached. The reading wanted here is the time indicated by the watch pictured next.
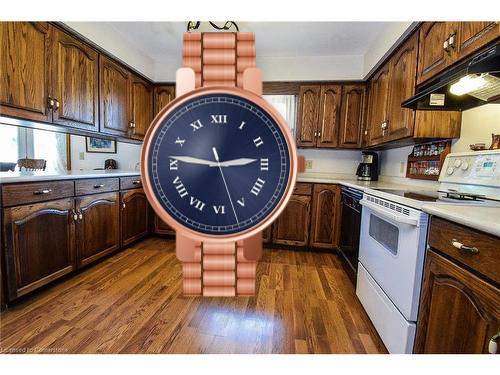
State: 2:46:27
